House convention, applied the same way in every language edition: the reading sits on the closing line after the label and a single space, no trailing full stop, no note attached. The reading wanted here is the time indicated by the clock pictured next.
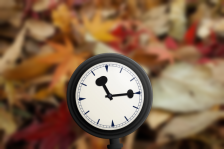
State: 11:15
